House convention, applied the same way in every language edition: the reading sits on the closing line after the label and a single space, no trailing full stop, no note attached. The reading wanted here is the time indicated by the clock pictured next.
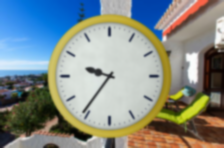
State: 9:36
